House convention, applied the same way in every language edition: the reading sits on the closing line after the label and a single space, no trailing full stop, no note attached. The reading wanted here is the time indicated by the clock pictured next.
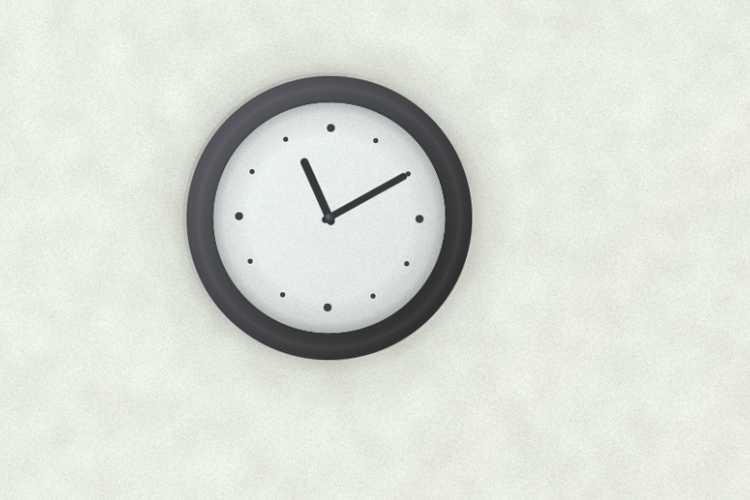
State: 11:10
